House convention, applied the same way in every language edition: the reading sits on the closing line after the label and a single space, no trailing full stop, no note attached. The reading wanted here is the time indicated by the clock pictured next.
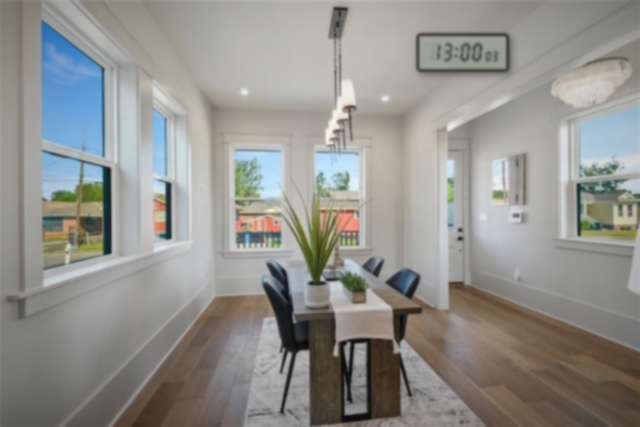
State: 13:00
